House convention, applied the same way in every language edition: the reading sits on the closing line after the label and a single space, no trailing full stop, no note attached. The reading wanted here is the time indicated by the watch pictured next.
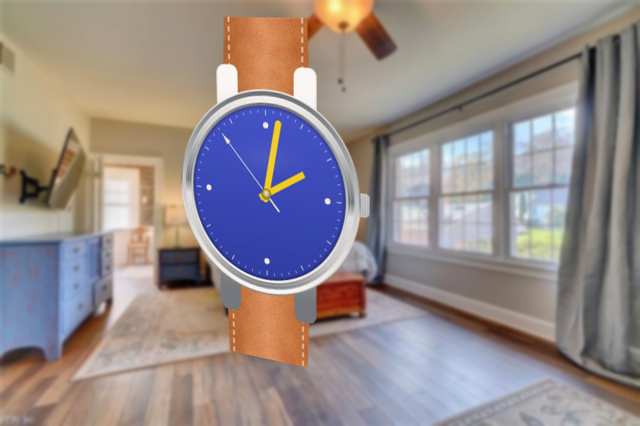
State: 2:01:53
